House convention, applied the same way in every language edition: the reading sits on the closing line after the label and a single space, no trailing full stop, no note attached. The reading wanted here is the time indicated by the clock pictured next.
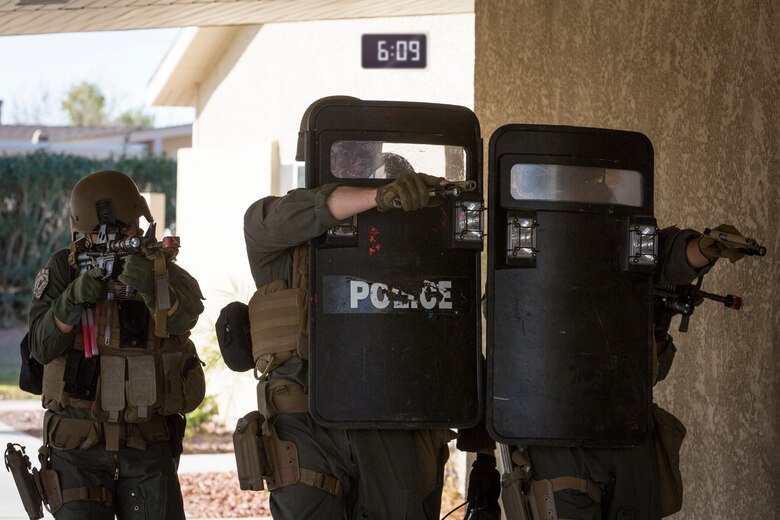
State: 6:09
